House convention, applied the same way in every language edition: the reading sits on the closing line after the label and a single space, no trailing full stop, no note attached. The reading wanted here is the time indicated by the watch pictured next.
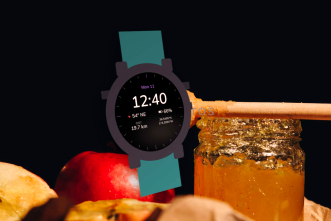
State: 12:40
